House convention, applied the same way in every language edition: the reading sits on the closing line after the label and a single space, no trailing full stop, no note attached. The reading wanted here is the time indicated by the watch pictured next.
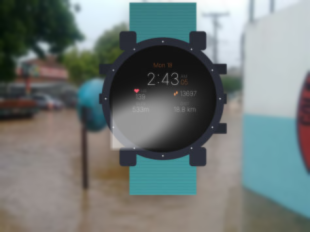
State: 2:43
